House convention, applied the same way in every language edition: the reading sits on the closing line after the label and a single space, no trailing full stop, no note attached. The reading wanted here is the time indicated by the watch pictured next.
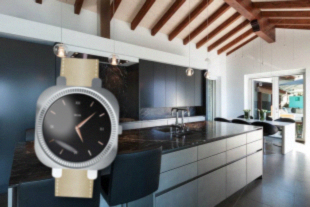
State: 5:08
